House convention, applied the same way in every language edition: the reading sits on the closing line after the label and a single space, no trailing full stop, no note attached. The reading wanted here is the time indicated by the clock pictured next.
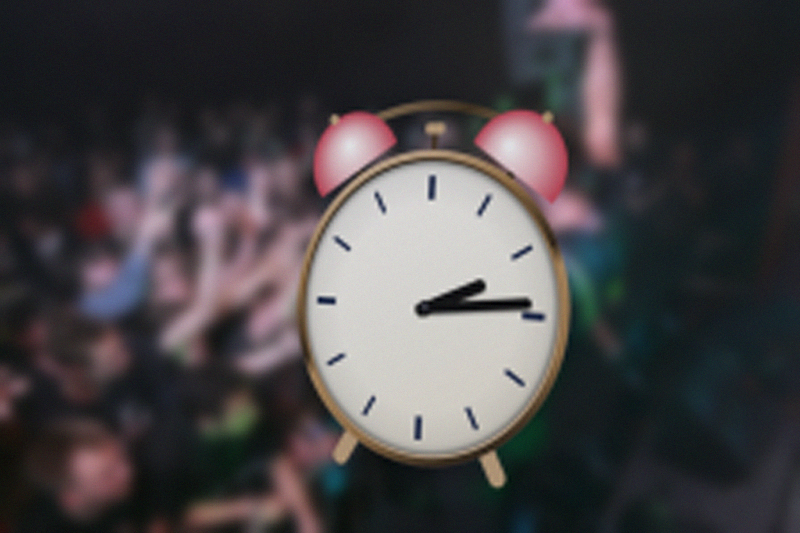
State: 2:14
